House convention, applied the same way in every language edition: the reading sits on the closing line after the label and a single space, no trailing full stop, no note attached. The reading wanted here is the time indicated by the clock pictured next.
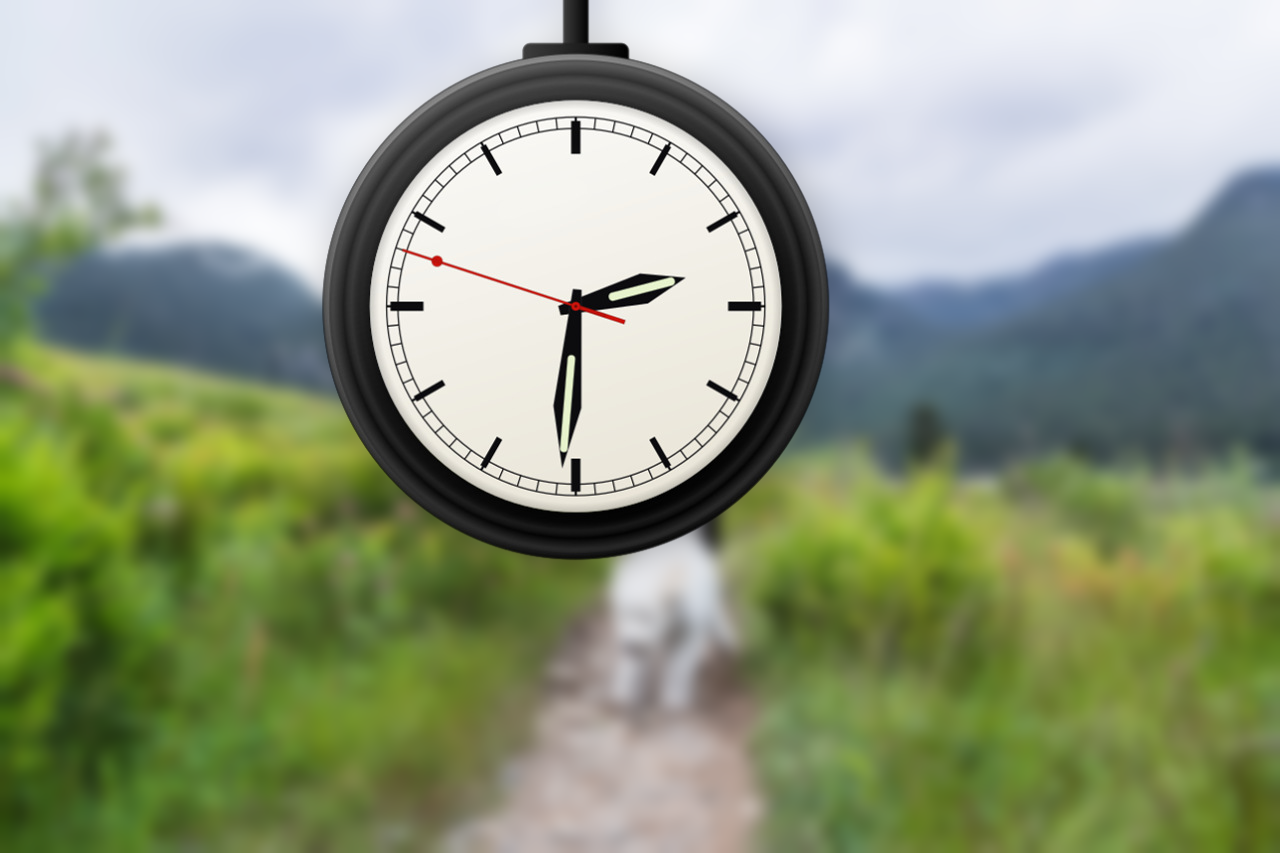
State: 2:30:48
